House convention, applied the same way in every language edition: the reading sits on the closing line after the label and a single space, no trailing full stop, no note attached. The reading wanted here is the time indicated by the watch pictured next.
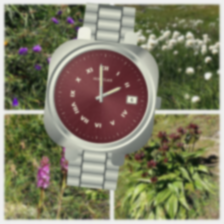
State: 1:59
